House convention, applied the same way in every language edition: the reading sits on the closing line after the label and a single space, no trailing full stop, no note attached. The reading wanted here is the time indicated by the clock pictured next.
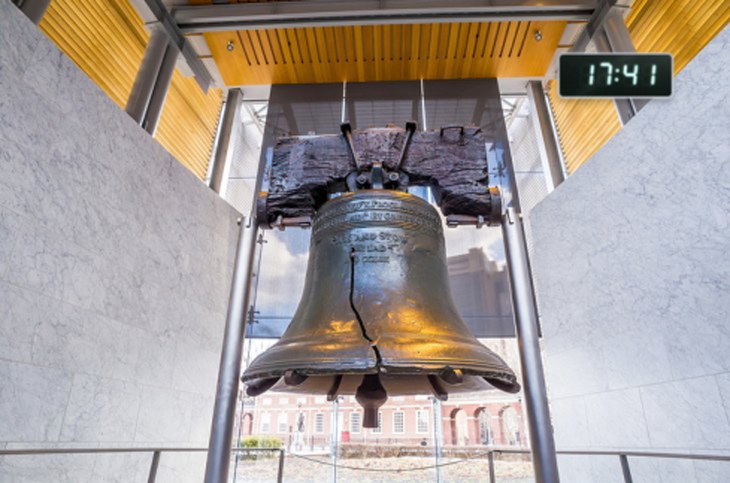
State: 17:41
